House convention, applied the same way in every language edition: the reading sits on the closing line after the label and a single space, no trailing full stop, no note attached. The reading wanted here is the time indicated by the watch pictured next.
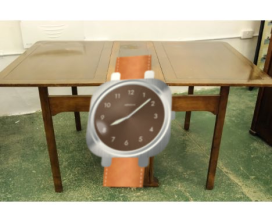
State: 8:08
